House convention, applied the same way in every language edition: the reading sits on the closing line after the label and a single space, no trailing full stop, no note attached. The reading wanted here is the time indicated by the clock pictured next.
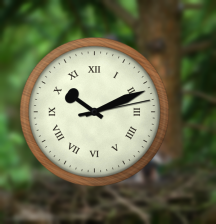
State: 10:11:13
